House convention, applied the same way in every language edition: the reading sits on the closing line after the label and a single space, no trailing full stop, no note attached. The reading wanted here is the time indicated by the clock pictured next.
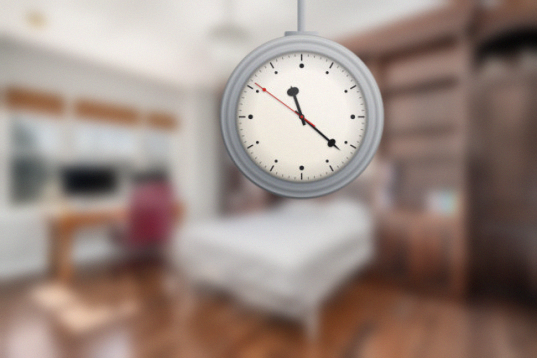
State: 11:21:51
